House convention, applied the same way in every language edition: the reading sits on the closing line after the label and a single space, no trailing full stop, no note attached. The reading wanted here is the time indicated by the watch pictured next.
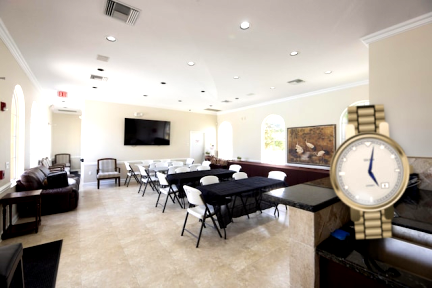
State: 5:02
